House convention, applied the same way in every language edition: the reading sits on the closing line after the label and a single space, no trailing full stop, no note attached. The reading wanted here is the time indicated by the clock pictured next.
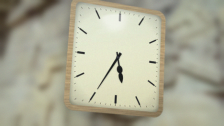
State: 5:35
